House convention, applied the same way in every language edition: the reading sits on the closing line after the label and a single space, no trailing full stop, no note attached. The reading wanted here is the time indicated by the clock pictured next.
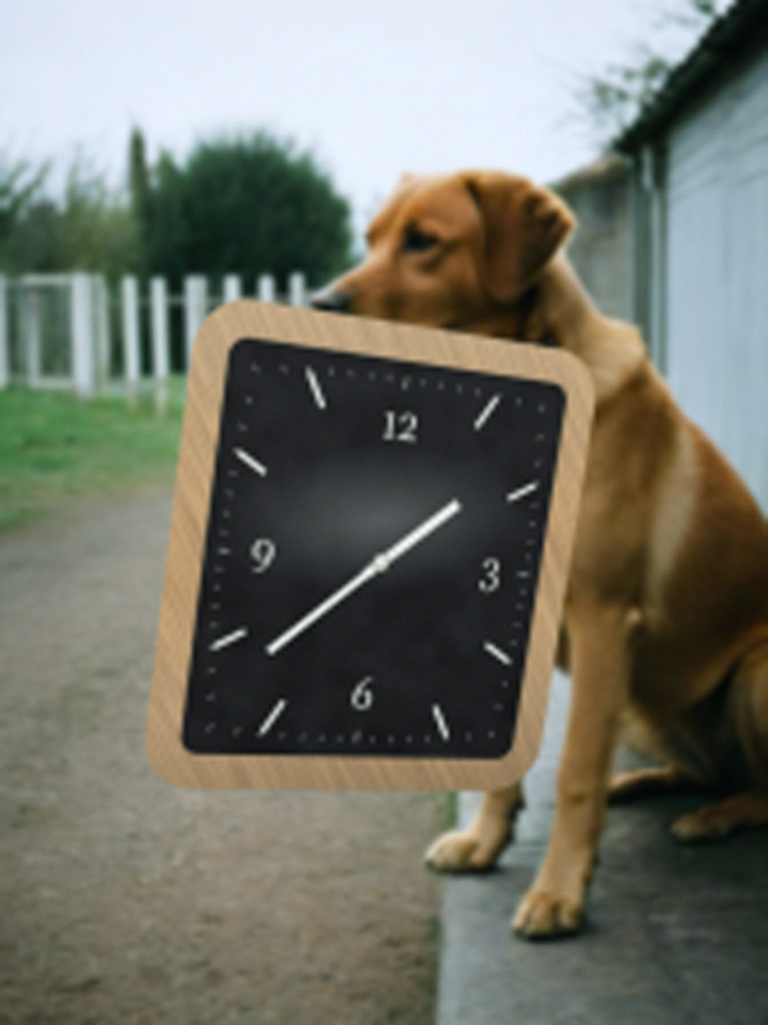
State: 1:38
